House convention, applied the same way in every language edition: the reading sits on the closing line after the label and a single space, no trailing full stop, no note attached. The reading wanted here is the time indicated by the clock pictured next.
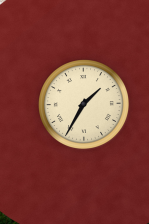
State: 1:35
